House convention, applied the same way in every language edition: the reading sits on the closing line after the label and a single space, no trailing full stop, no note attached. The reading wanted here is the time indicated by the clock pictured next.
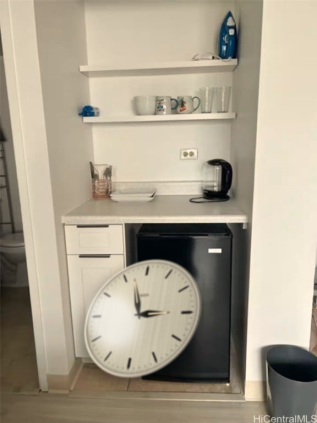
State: 2:57
